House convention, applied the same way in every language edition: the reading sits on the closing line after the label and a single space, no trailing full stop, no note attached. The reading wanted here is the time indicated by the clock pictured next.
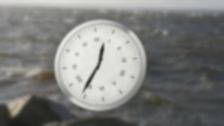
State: 12:36
